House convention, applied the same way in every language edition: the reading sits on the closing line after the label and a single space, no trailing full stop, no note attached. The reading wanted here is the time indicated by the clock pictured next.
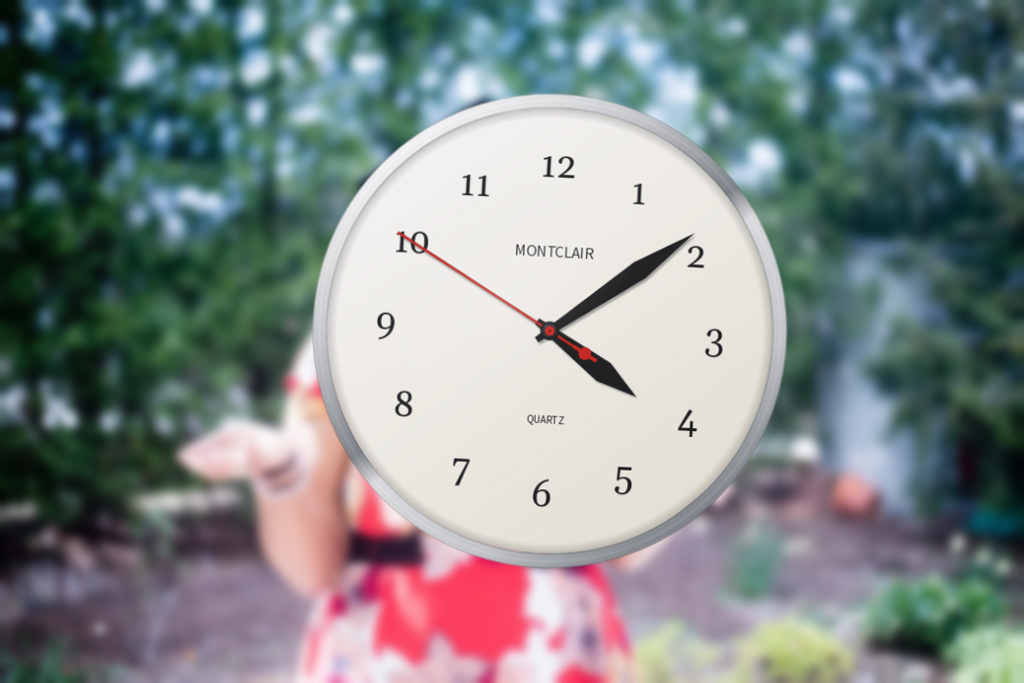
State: 4:08:50
